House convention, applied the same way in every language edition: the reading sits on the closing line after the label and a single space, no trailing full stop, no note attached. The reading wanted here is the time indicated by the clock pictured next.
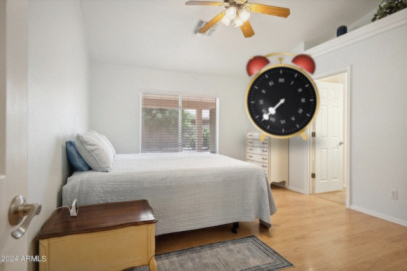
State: 7:38
